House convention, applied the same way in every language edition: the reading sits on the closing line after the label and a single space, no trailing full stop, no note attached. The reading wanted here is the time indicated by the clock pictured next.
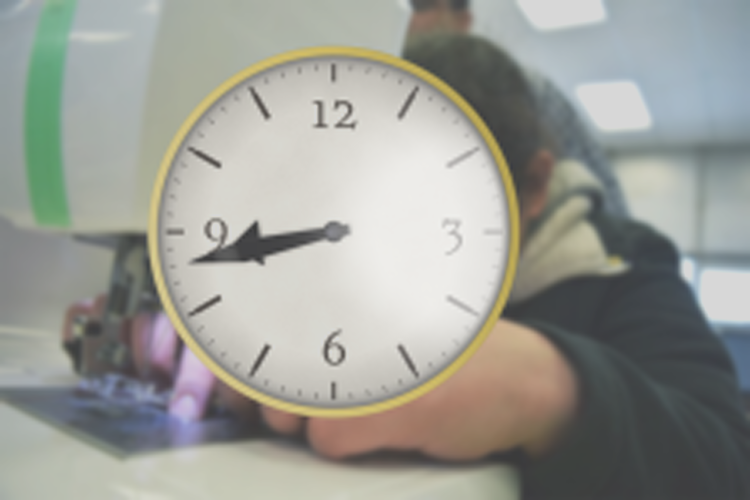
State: 8:43
